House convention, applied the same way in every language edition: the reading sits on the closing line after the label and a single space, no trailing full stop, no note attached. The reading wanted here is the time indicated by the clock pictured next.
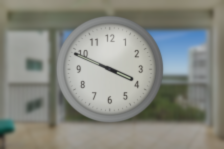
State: 3:49
